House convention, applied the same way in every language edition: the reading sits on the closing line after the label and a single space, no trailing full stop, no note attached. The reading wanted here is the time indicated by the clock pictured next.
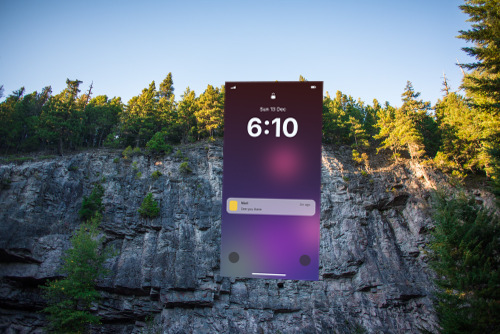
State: 6:10
